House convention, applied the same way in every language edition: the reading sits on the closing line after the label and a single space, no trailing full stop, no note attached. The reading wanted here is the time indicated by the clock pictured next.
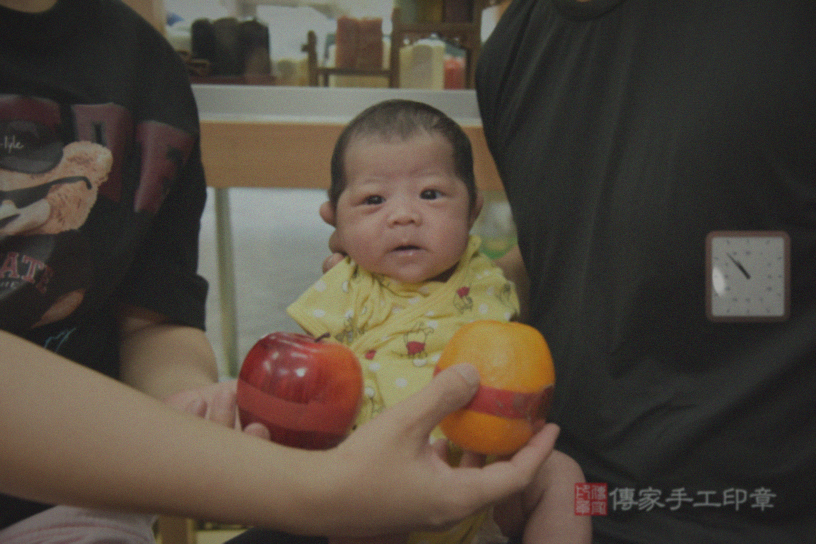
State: 10:53
